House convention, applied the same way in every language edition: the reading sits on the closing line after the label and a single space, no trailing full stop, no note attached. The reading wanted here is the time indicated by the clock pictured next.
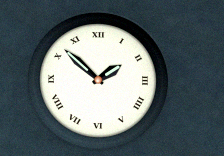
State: 1:52
